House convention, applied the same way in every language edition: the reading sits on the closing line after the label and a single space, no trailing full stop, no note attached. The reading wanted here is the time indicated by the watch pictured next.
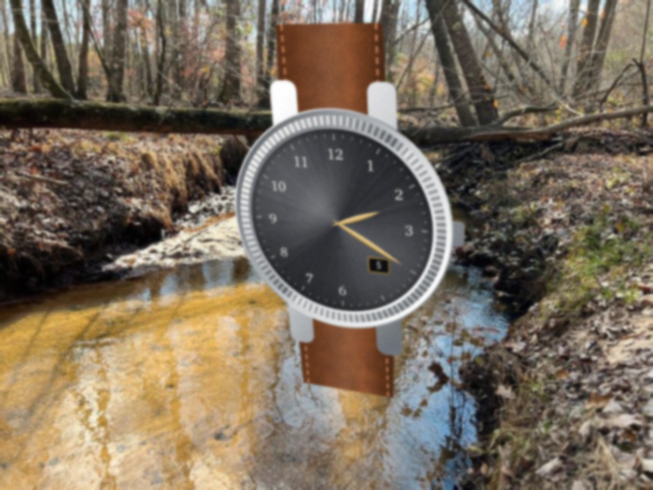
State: 2:20
